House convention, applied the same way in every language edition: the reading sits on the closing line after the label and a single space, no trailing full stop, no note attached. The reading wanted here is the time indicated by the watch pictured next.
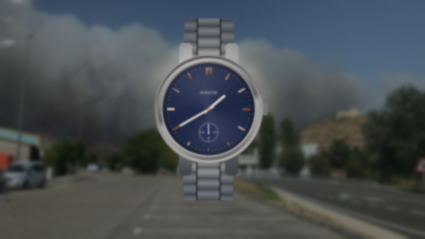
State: 1:40
